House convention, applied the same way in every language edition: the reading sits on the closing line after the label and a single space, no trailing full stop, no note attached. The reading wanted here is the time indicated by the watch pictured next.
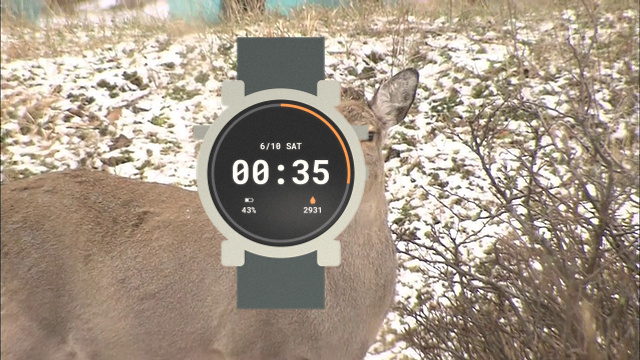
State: 0:35
